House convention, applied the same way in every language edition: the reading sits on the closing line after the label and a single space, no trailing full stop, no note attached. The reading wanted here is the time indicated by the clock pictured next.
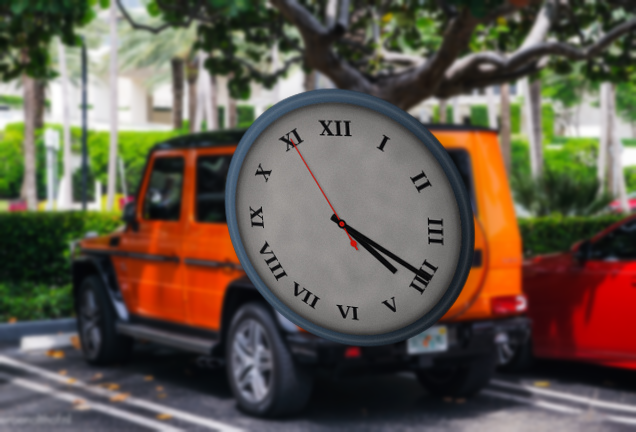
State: 4:19:55
